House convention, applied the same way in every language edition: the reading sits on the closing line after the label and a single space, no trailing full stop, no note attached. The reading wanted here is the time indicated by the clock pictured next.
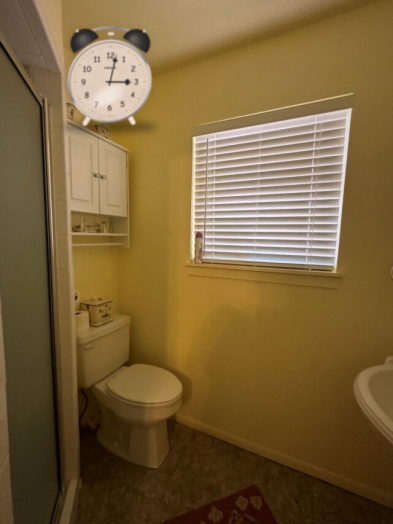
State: 3:02
